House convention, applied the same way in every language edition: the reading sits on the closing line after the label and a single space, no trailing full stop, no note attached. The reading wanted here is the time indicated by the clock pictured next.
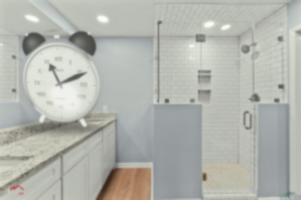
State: 11:11
